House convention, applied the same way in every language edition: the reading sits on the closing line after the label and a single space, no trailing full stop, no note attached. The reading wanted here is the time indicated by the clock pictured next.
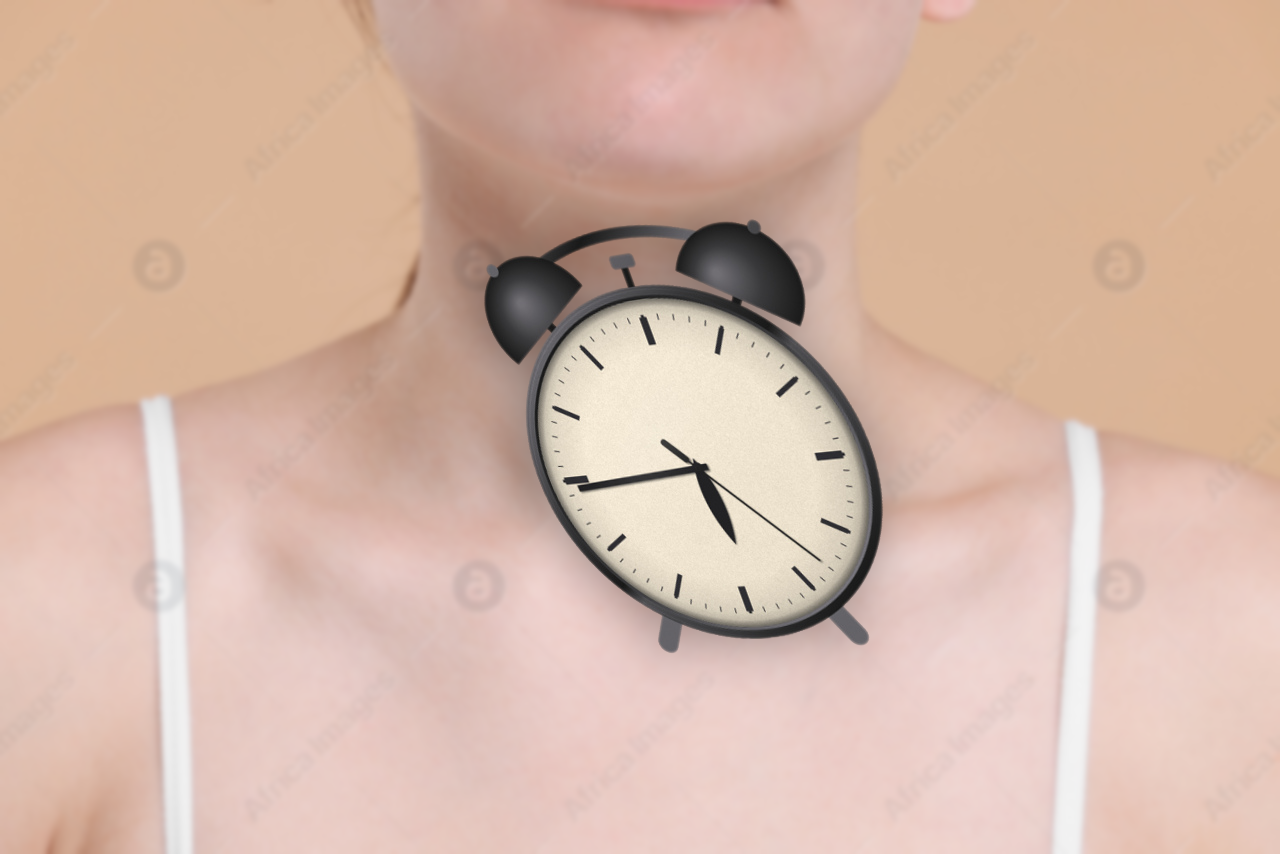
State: 5:44:23
